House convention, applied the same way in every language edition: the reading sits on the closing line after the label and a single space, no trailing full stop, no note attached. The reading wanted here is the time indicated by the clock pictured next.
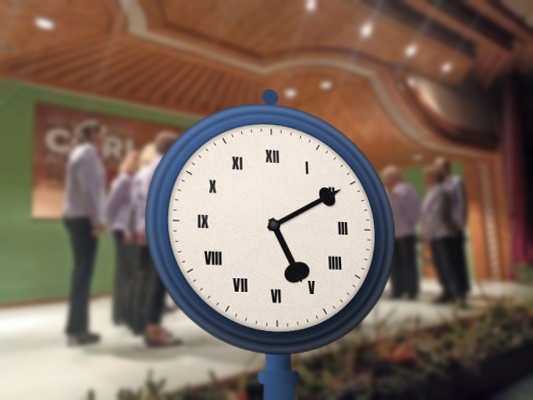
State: 5:10
